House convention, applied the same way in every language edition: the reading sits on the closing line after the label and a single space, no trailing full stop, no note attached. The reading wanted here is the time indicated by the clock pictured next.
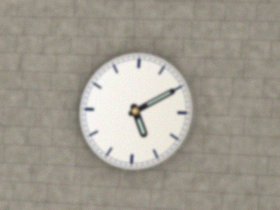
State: 5:10
